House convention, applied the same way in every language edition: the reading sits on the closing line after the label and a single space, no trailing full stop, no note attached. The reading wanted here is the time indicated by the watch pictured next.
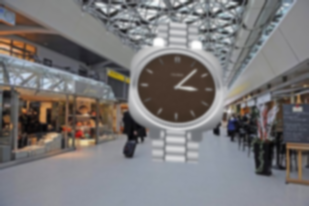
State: 3:07
